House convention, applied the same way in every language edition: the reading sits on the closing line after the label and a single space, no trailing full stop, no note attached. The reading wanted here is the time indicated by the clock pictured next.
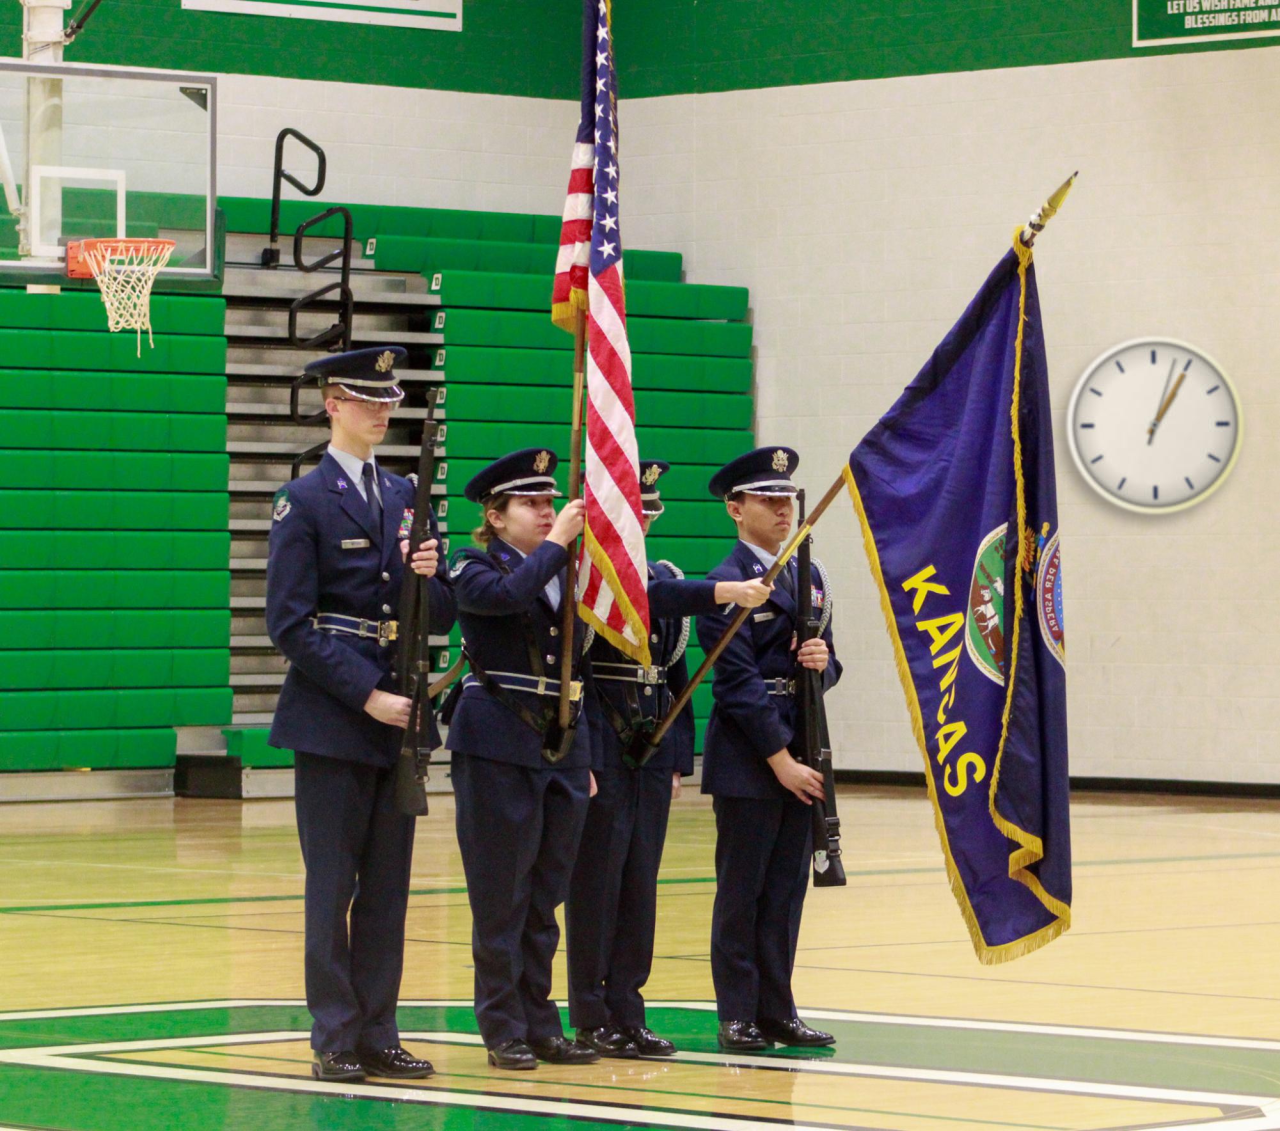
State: 1:05:03
